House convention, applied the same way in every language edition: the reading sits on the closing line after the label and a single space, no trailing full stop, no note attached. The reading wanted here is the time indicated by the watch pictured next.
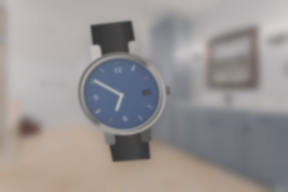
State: 6:51
